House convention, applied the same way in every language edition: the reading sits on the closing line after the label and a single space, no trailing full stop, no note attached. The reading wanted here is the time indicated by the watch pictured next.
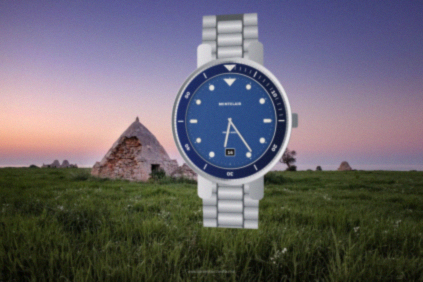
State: 6:24
